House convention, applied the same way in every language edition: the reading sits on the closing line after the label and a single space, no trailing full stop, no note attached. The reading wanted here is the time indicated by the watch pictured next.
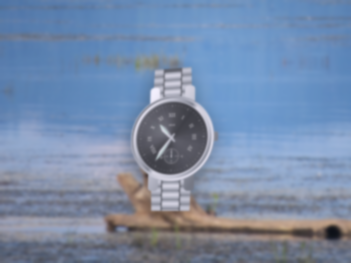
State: 10:36
